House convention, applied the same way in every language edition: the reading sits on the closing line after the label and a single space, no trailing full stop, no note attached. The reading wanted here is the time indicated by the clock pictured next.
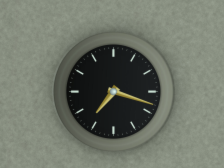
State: 7:18
